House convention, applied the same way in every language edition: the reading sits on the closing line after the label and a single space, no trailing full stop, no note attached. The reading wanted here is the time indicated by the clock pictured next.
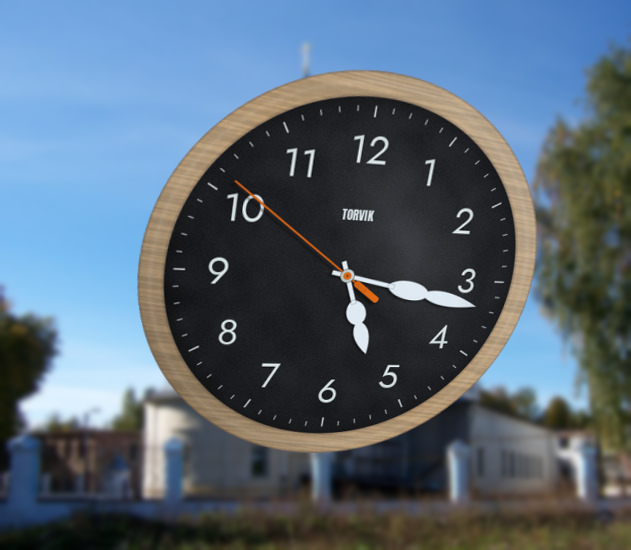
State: 5:16:51
